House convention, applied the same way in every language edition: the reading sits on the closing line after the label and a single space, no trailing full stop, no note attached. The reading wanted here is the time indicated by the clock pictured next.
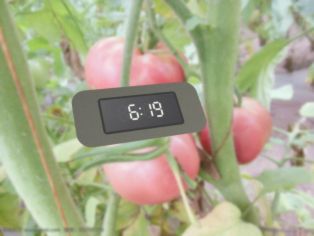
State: 6:19
